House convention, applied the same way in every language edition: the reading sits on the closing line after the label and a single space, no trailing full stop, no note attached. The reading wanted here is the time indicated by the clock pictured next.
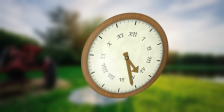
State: 4:26
